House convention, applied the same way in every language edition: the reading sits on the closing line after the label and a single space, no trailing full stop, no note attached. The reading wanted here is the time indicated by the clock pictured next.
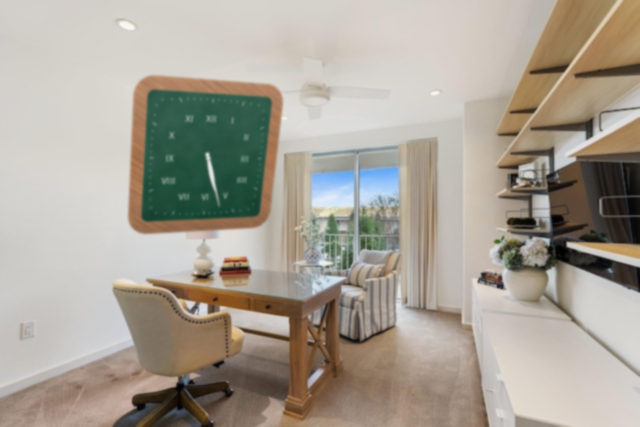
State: 5:27
